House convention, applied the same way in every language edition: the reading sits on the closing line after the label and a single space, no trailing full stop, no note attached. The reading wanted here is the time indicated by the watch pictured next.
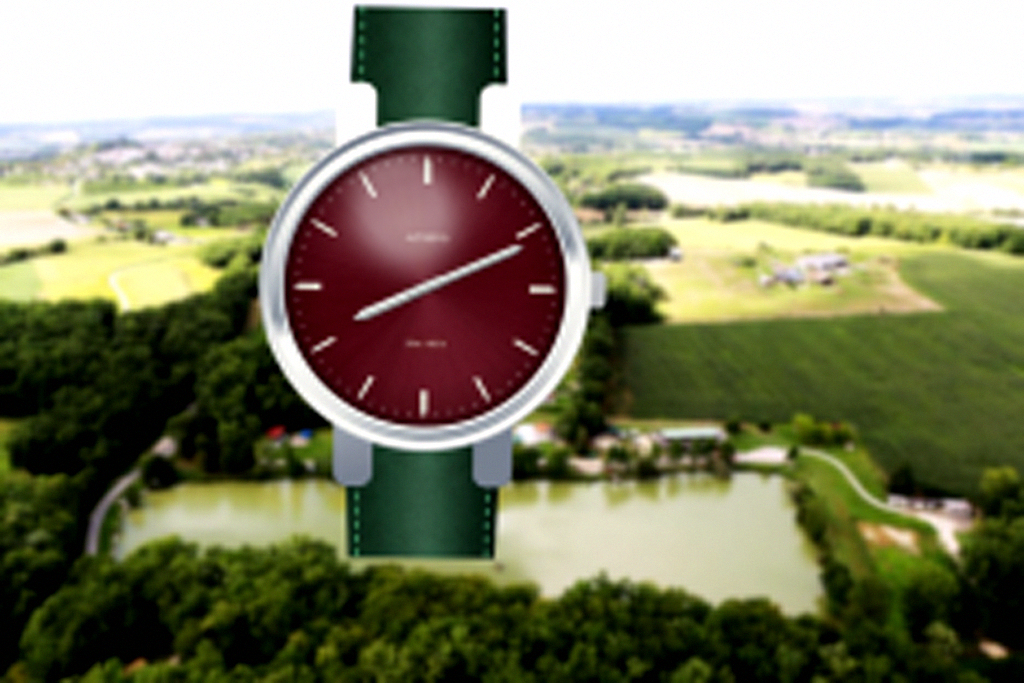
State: 8:11
